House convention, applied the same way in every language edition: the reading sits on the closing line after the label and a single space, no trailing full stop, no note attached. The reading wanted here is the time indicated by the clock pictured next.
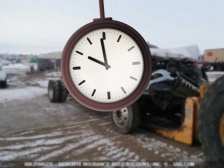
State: 9:59
